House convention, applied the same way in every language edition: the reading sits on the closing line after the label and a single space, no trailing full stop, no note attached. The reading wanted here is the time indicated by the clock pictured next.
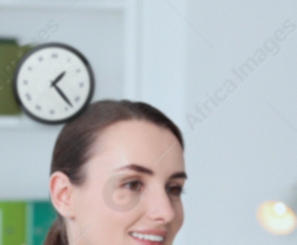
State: 1:23
